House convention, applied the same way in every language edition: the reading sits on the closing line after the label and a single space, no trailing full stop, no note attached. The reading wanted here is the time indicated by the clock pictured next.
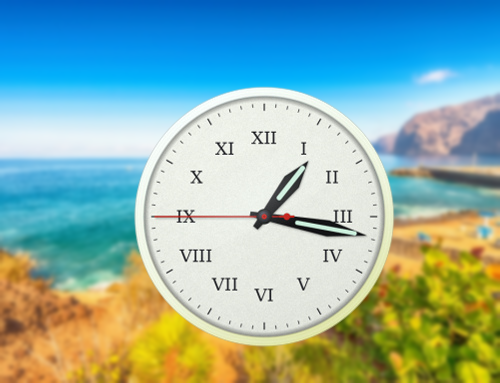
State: 1:16:45
